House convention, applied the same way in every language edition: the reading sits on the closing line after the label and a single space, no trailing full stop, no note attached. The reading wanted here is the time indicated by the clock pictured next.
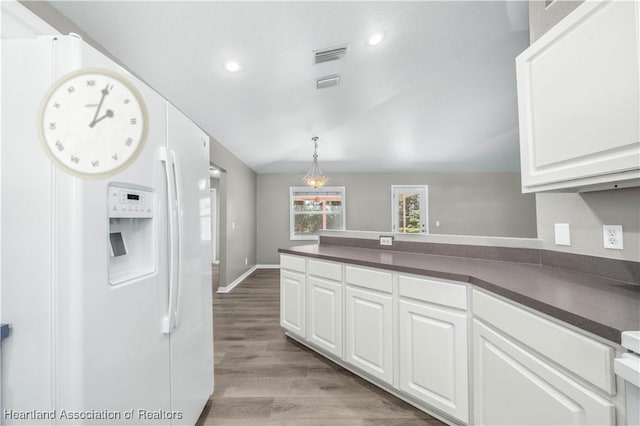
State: 2:04
